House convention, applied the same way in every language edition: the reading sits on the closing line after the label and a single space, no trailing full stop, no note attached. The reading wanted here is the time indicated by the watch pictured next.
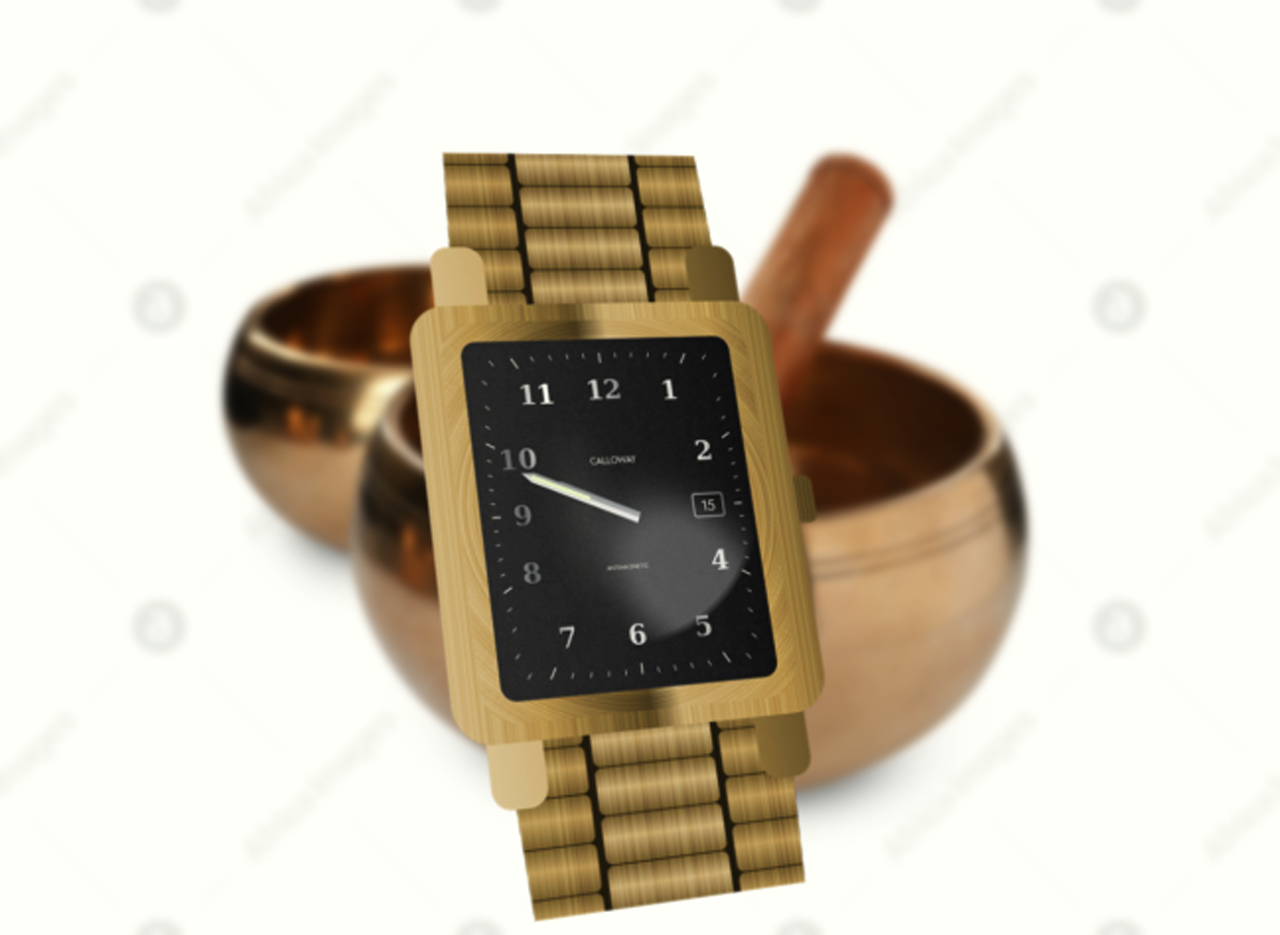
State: 9:49
